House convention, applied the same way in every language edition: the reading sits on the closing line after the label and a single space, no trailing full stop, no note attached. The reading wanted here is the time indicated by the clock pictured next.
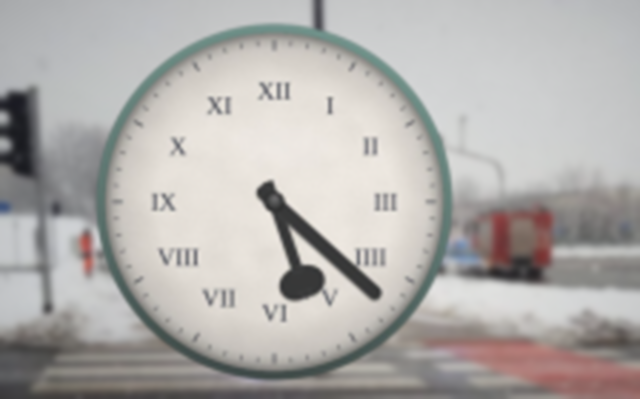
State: 5:22
